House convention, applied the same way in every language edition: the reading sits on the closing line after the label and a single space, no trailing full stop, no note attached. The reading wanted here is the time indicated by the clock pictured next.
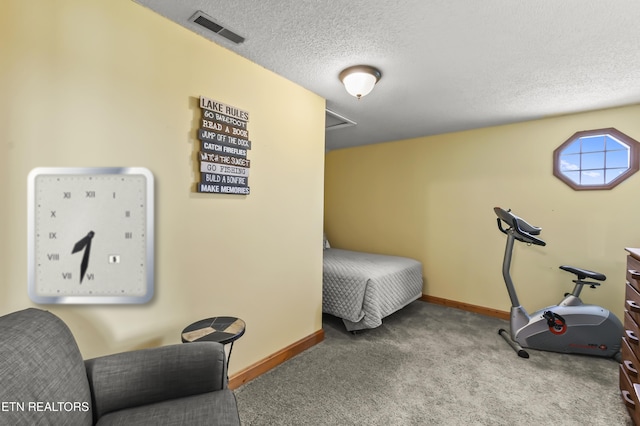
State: 7:32
